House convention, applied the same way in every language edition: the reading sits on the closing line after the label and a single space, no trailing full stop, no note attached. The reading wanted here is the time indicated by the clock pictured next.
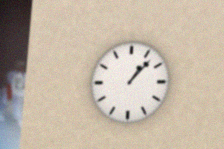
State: 1:07
